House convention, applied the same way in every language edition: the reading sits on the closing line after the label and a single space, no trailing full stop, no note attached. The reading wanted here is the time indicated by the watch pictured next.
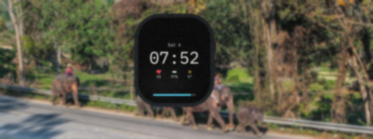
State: 7:52
